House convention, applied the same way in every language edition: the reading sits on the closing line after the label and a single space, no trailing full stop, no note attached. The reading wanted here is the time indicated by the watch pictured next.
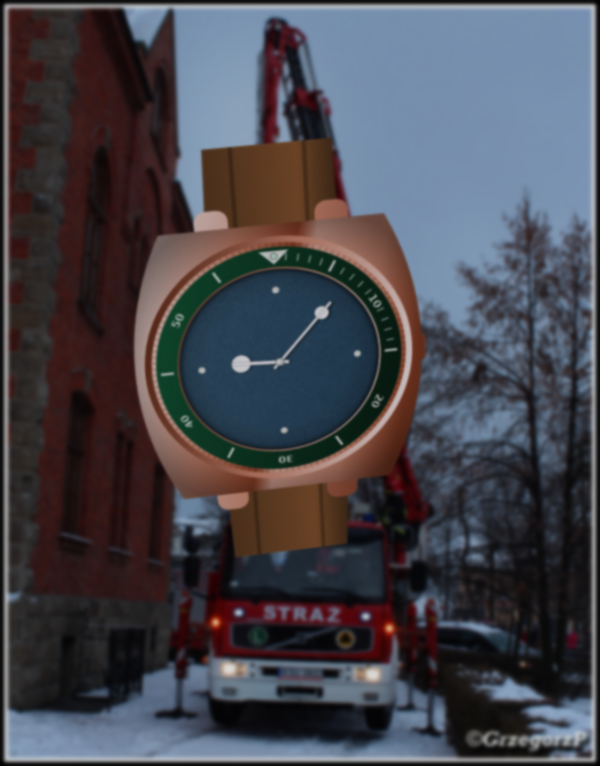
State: 9:07
